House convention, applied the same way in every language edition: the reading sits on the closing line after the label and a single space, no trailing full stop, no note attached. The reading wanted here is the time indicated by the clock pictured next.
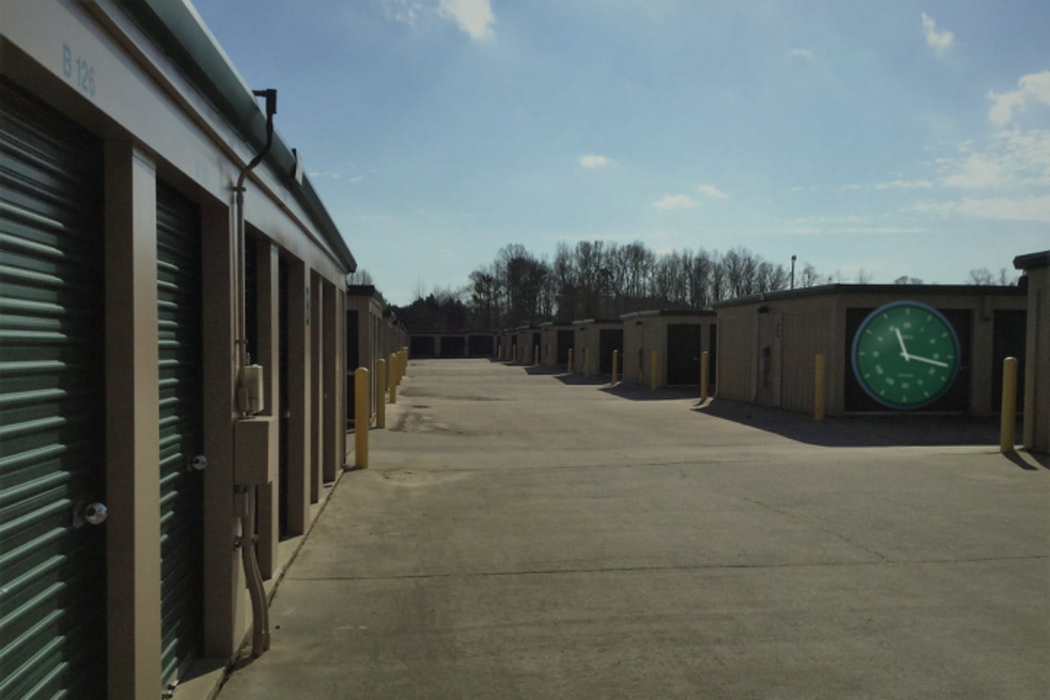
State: 11:17
